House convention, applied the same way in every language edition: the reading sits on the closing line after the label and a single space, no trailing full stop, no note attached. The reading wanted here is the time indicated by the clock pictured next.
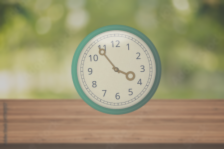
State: 3:54
